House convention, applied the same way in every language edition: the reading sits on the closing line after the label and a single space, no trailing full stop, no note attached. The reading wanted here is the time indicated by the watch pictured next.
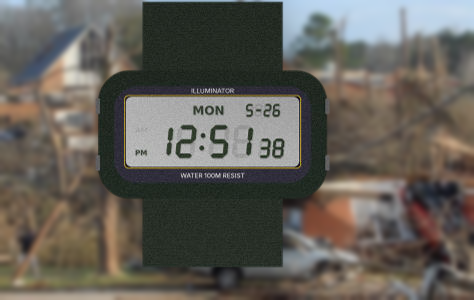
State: 12:51:38
